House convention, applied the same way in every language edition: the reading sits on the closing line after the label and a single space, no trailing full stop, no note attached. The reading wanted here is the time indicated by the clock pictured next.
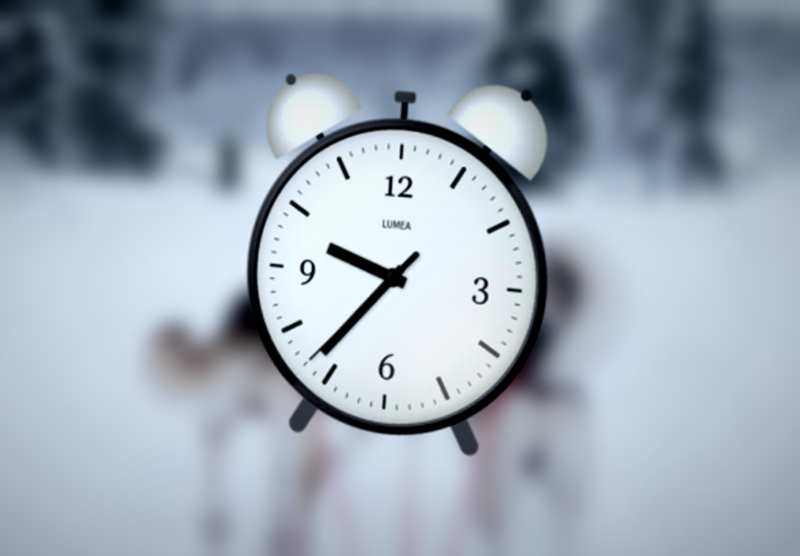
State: 9:36:37
